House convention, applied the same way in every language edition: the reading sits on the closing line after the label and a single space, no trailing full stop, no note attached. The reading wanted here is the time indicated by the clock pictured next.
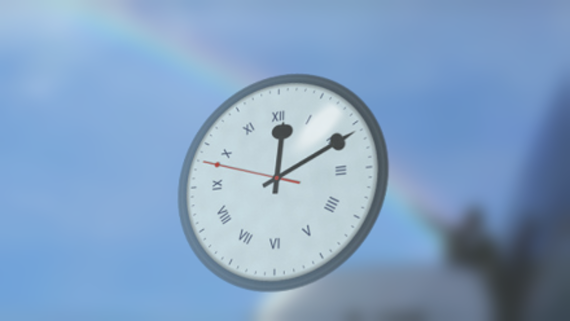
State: 12:10:48
